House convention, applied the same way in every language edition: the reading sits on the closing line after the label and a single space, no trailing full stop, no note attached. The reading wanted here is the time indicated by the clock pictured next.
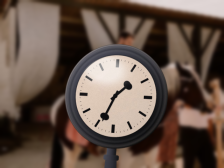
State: 1:34
